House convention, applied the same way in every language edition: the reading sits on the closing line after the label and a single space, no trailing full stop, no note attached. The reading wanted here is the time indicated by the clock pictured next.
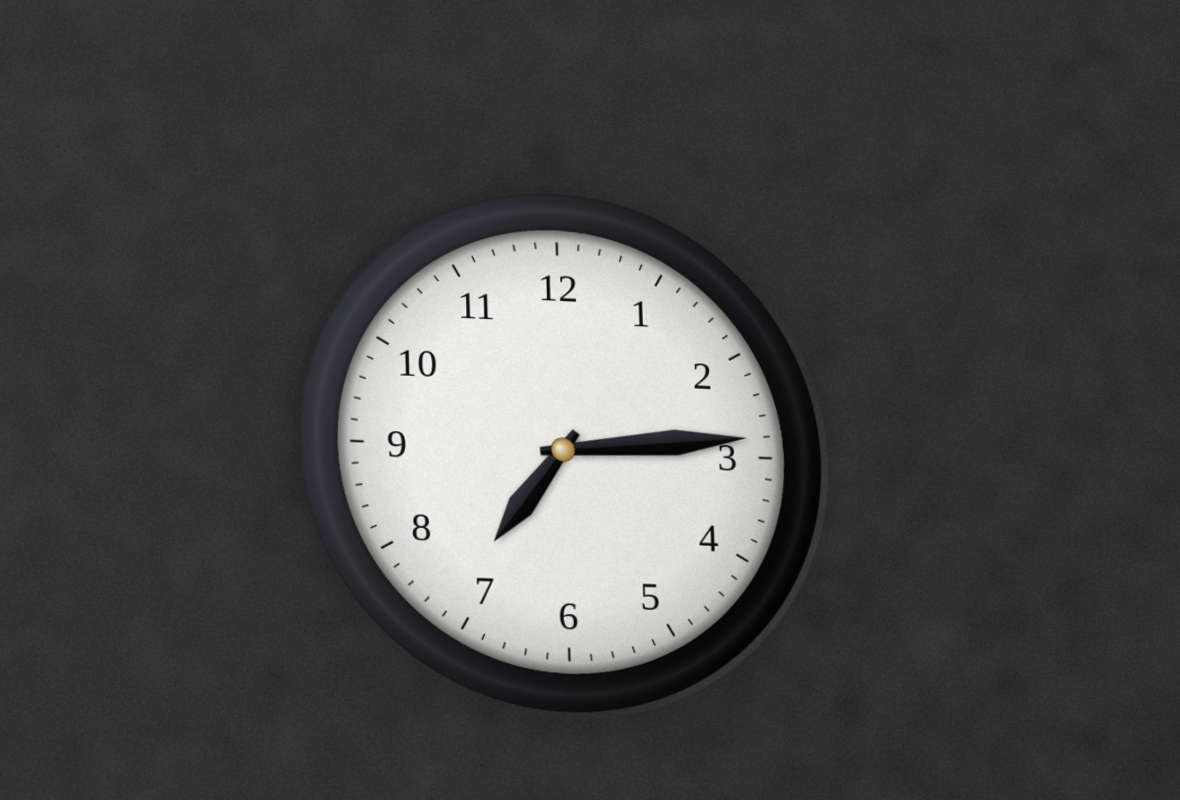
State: 7:14
